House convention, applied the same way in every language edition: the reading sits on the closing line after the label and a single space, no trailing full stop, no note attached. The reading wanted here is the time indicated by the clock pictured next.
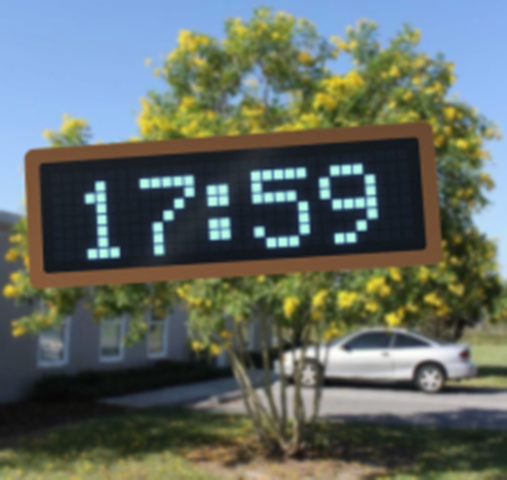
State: 17:59
